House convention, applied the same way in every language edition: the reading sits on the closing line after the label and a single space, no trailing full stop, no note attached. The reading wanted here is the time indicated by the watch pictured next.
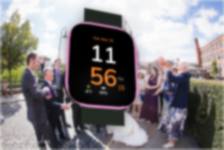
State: 11:56
